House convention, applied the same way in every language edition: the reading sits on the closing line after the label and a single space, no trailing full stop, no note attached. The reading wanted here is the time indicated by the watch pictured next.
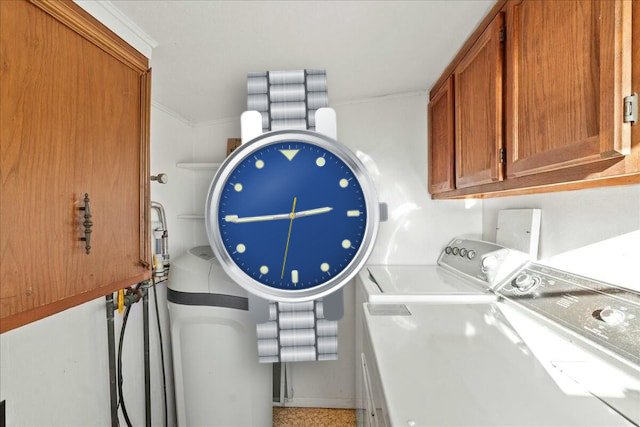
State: 2:44:32
